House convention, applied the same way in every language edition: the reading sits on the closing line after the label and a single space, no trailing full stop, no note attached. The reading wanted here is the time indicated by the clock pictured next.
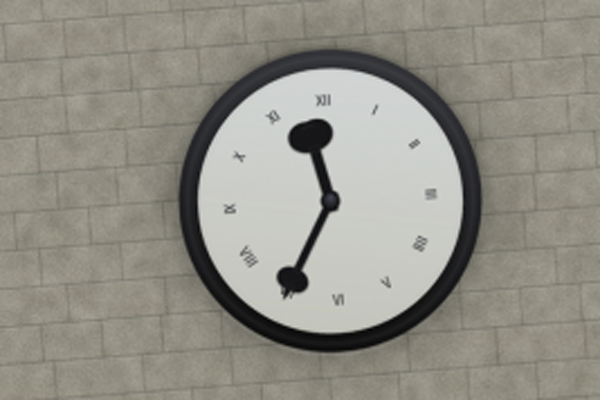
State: 11:35
